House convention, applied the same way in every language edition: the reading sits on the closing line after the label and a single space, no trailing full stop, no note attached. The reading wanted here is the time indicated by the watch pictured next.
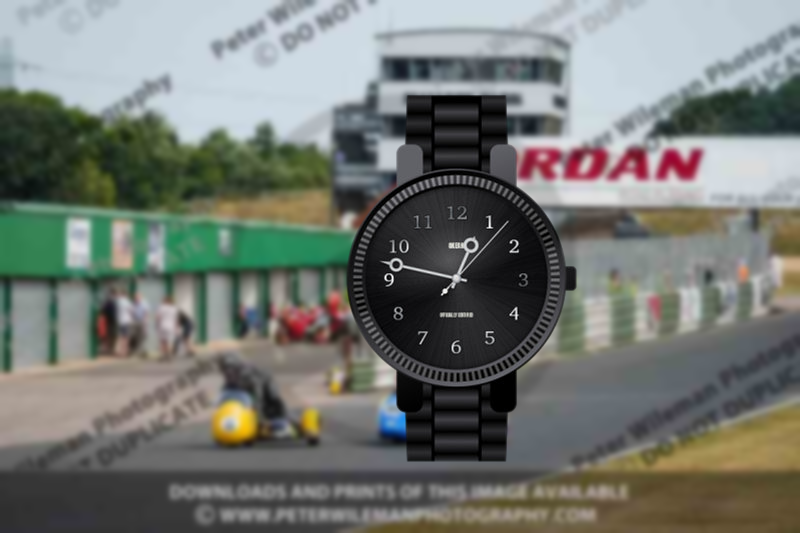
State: 12:47:07
